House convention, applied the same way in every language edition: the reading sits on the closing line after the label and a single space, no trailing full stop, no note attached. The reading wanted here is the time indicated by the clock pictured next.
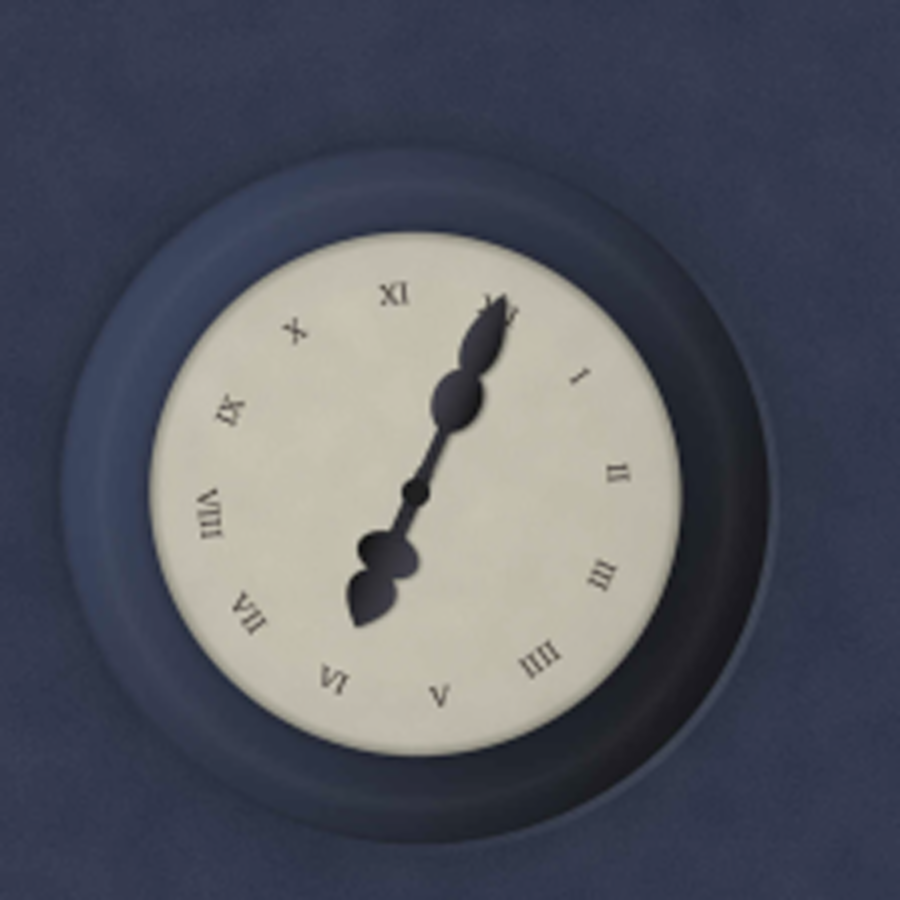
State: 6:00
